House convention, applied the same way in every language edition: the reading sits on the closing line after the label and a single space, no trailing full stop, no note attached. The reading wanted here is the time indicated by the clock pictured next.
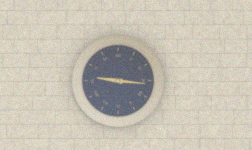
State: 9:16
